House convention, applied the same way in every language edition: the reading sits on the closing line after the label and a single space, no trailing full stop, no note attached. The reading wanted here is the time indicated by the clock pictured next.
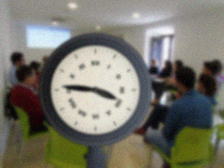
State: 3:46
